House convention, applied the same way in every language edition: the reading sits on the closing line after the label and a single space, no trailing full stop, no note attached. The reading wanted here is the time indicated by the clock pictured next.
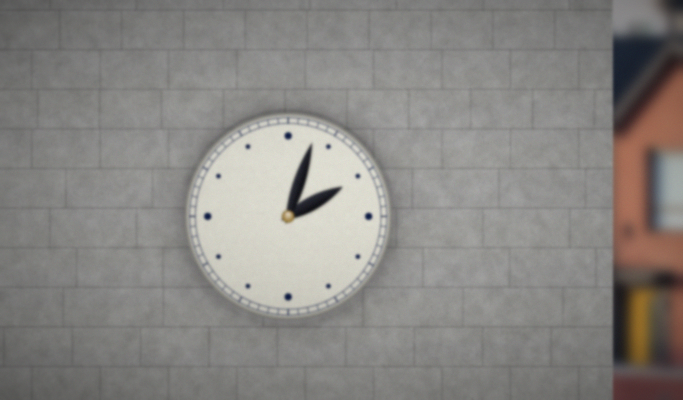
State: 2:03
